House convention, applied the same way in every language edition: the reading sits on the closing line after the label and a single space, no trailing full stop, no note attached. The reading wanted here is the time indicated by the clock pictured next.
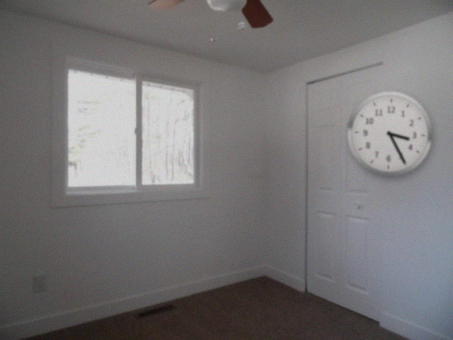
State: 3:25
